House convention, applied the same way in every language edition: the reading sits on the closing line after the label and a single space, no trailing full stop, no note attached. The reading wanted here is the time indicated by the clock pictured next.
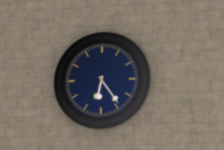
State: 6:24
